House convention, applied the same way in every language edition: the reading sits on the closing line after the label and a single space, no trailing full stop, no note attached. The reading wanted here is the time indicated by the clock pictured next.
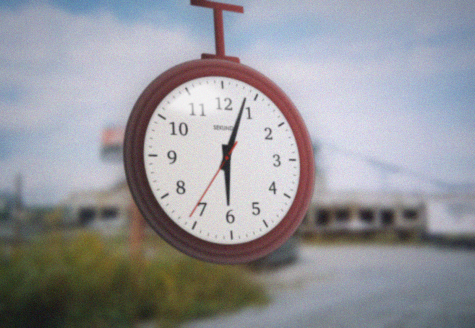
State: 6:03:36
